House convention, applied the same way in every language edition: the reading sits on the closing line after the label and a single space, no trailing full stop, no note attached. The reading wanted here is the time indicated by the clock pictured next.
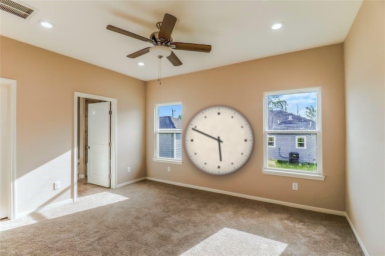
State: 5:49
